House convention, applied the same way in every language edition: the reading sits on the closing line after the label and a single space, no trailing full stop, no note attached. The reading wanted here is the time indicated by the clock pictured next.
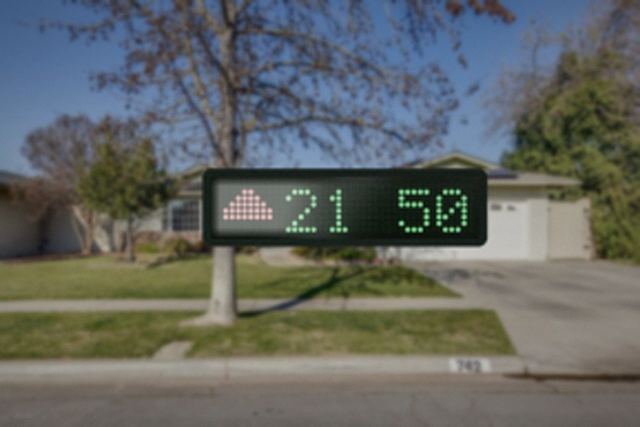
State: 21:50
